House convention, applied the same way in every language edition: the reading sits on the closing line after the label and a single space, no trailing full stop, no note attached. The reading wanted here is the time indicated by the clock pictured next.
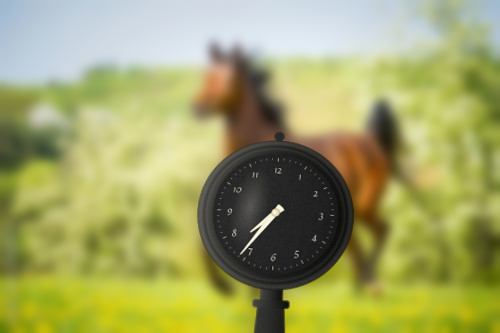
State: 7:36
